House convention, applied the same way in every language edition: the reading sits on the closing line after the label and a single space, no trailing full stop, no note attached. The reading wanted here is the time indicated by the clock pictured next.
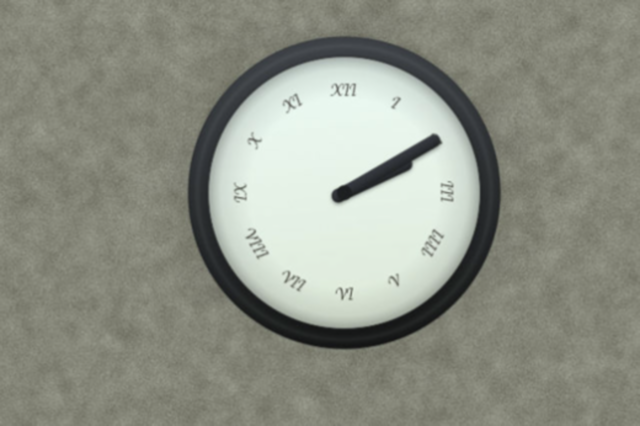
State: 2:10
